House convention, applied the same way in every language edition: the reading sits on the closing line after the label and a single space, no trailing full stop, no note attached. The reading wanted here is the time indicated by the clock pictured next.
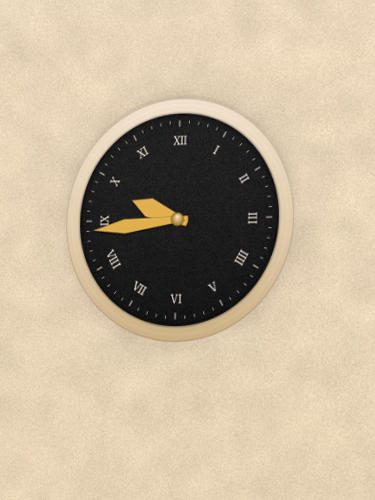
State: 9:44
